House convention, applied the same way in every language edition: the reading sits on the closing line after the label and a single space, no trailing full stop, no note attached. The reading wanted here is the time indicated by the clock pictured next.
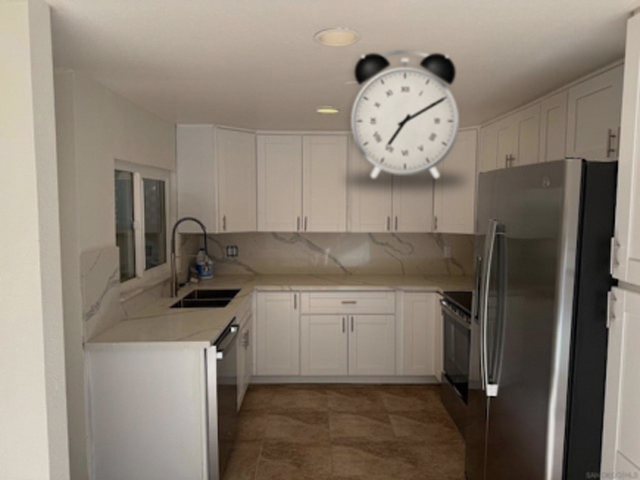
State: 7:10
